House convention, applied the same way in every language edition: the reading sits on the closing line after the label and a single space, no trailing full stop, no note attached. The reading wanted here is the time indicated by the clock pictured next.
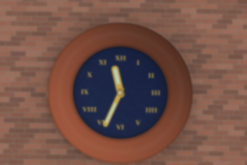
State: 11:34
